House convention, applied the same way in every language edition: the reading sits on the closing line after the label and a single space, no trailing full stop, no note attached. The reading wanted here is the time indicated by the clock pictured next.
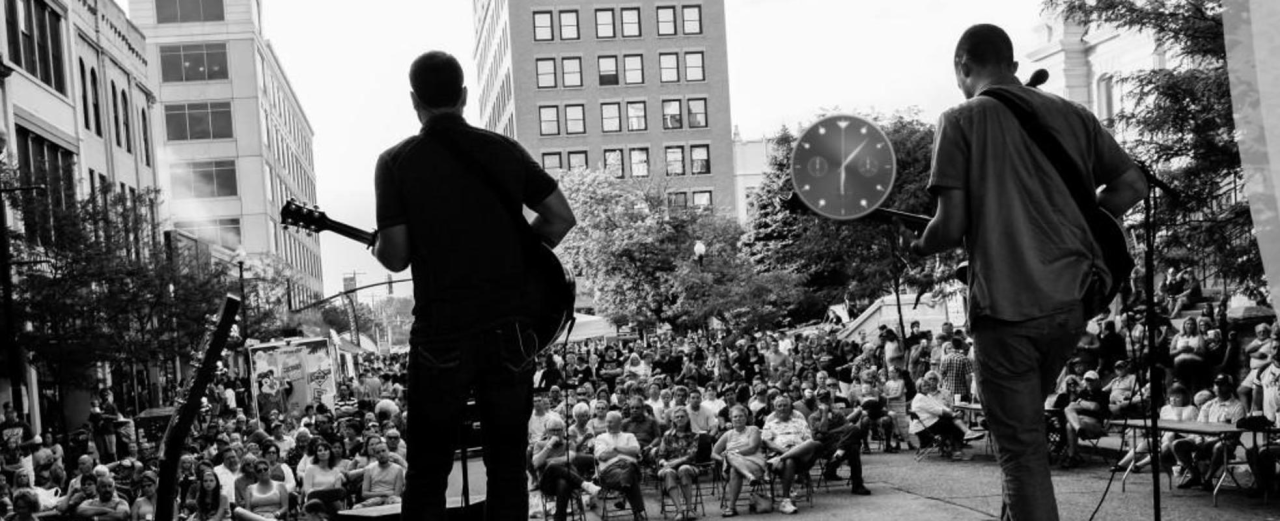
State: 6:07
